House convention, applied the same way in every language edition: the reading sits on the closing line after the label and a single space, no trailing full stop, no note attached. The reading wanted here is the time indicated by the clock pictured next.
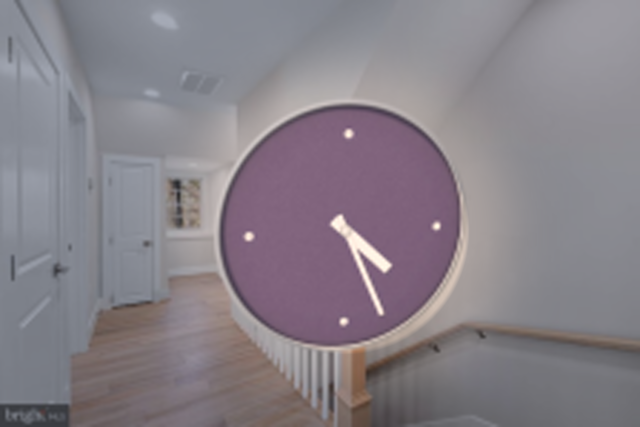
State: 4:26
